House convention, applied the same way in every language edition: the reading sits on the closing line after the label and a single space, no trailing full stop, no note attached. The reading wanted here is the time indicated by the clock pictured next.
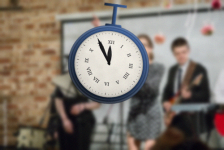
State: 11:55
